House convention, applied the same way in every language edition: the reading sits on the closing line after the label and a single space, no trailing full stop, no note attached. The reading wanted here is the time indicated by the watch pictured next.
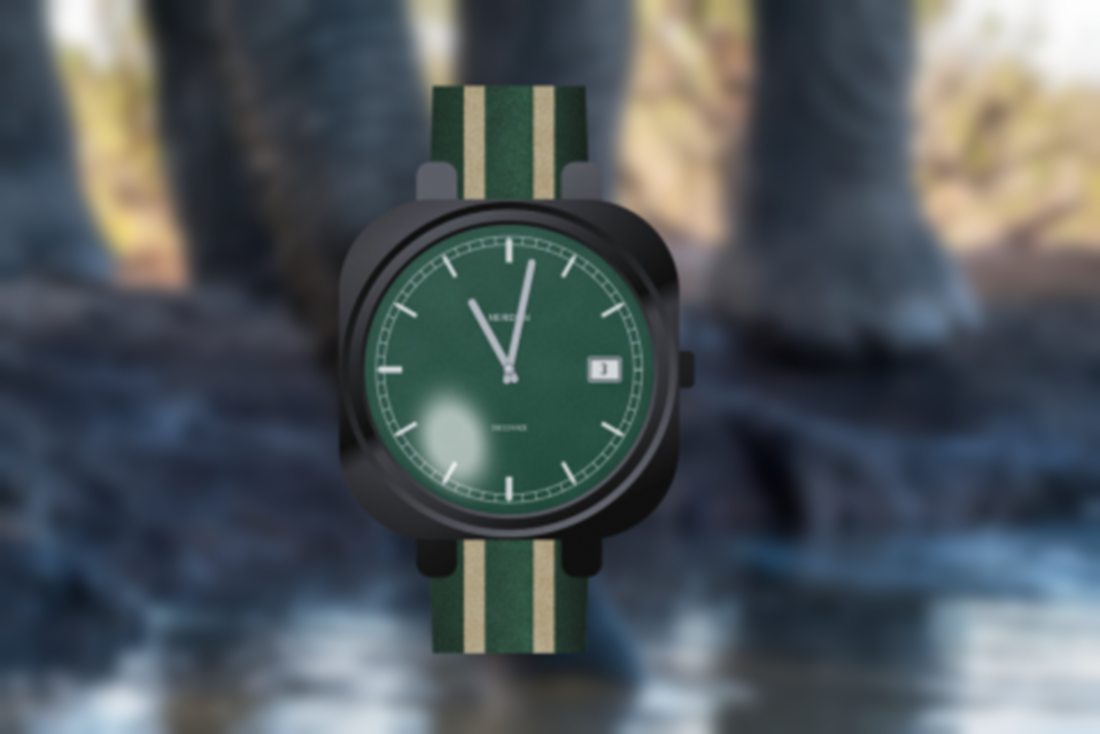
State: 11:02
